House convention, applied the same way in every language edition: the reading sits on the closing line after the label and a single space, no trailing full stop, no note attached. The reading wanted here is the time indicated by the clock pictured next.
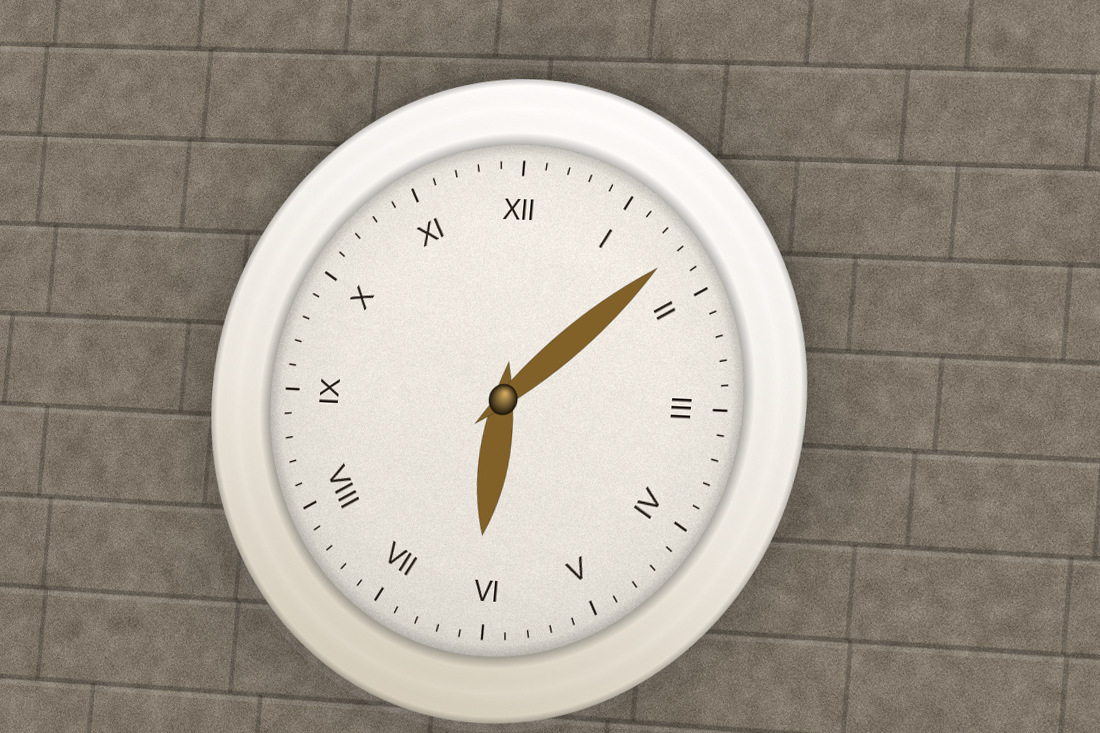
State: 6:08
